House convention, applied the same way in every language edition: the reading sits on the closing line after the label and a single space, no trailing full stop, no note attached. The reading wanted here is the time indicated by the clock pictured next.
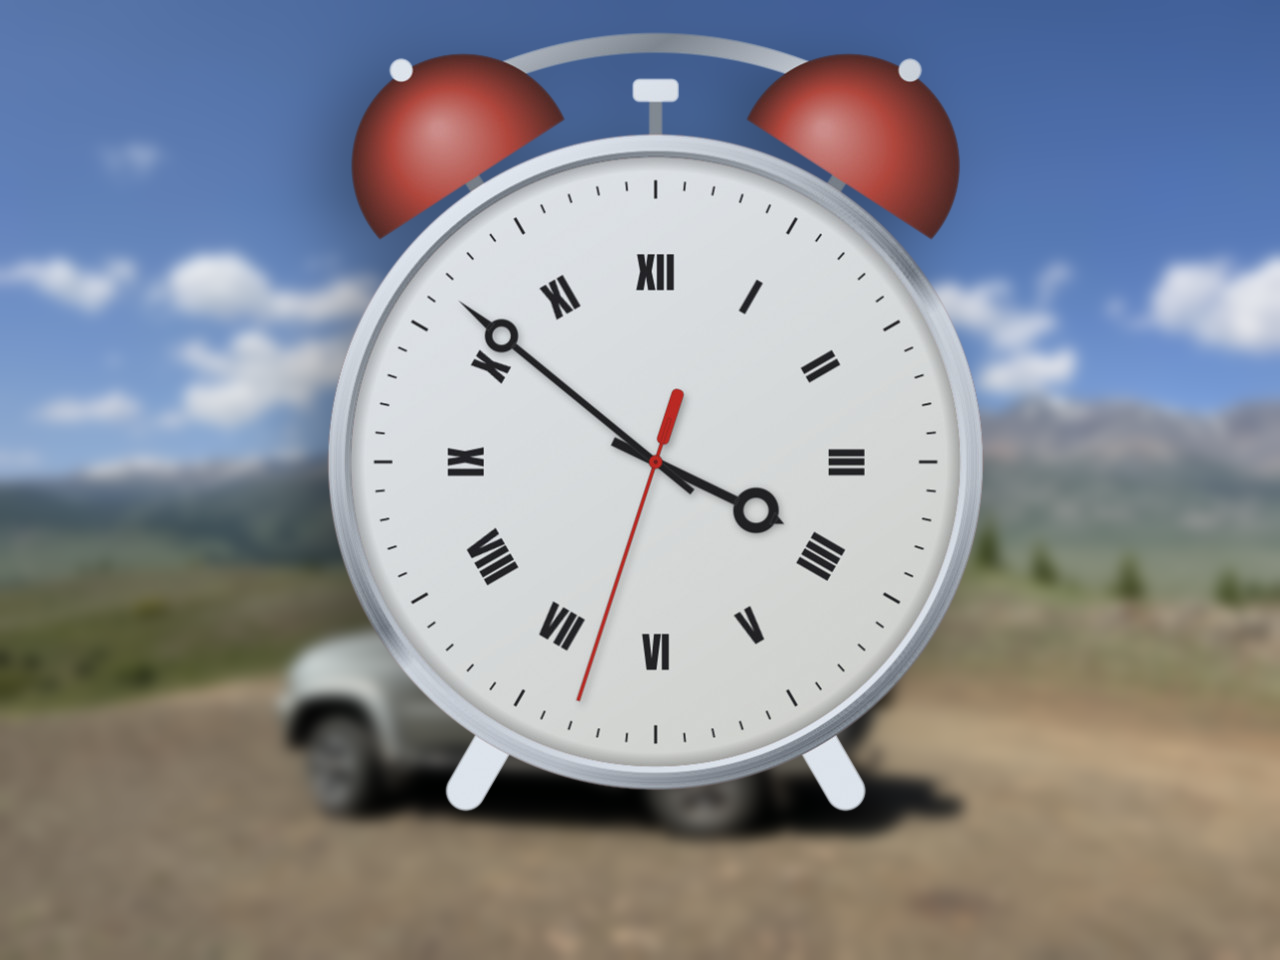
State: 3:51:33
